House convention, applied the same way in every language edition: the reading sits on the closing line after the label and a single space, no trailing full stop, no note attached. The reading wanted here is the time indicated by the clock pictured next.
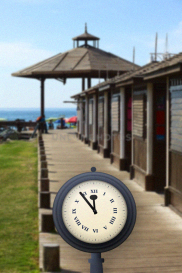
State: 11:54
